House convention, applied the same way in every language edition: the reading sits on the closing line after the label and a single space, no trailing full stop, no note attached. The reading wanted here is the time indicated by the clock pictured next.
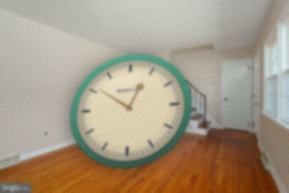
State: 12:51
